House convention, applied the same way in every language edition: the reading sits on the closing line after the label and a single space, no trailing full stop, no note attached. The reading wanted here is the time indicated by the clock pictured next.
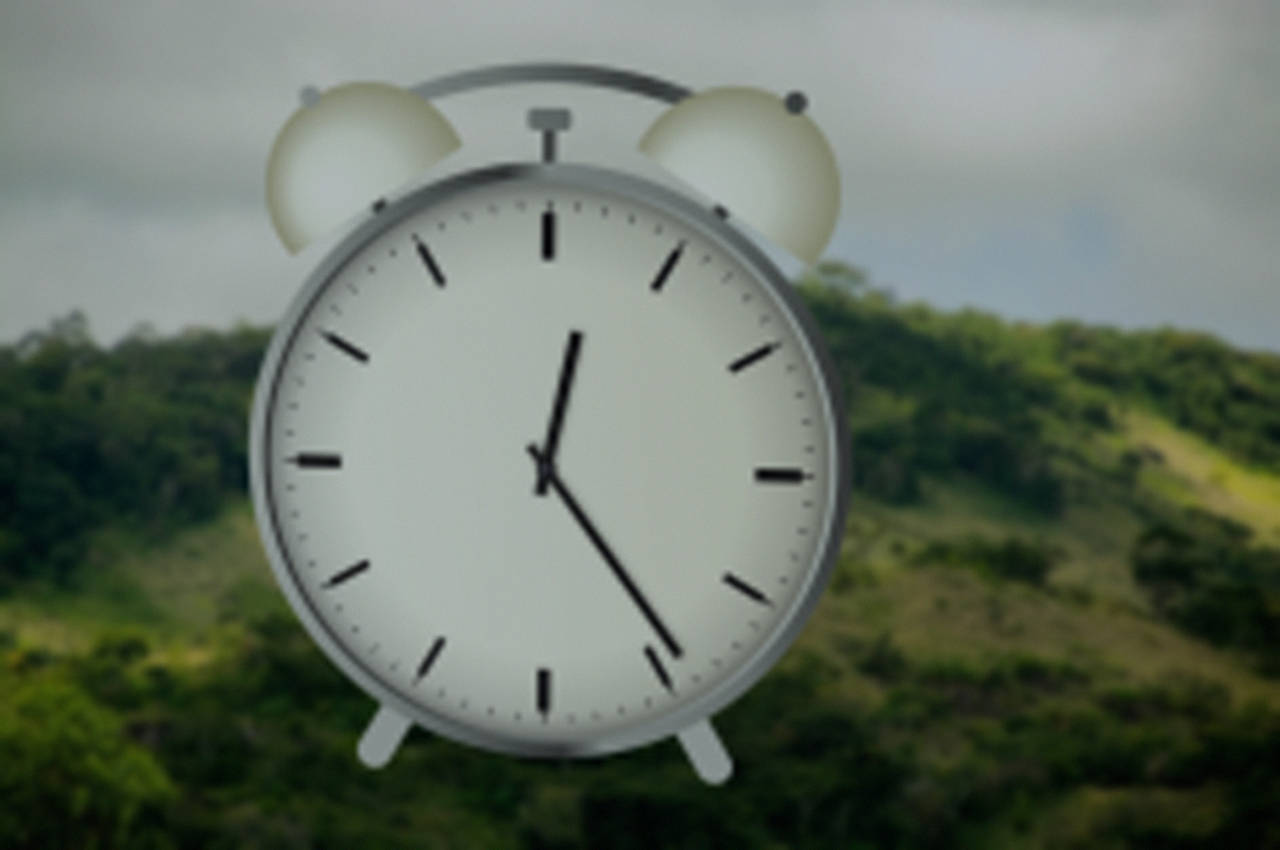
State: 12:24
